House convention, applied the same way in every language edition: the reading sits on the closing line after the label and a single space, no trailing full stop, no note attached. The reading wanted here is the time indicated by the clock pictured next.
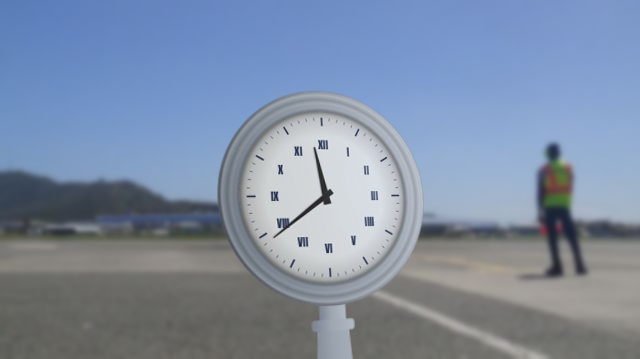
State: 11:39
